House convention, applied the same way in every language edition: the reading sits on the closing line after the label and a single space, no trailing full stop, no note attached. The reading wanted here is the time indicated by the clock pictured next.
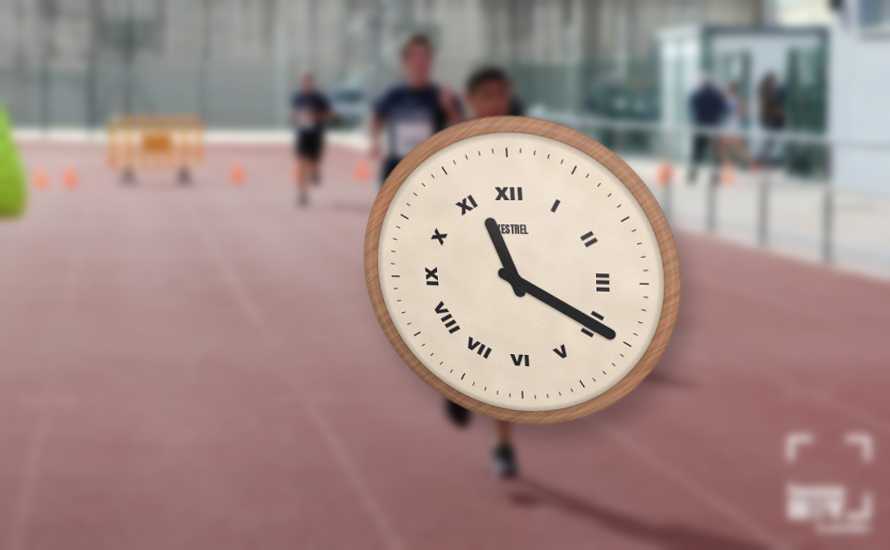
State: 11:20
